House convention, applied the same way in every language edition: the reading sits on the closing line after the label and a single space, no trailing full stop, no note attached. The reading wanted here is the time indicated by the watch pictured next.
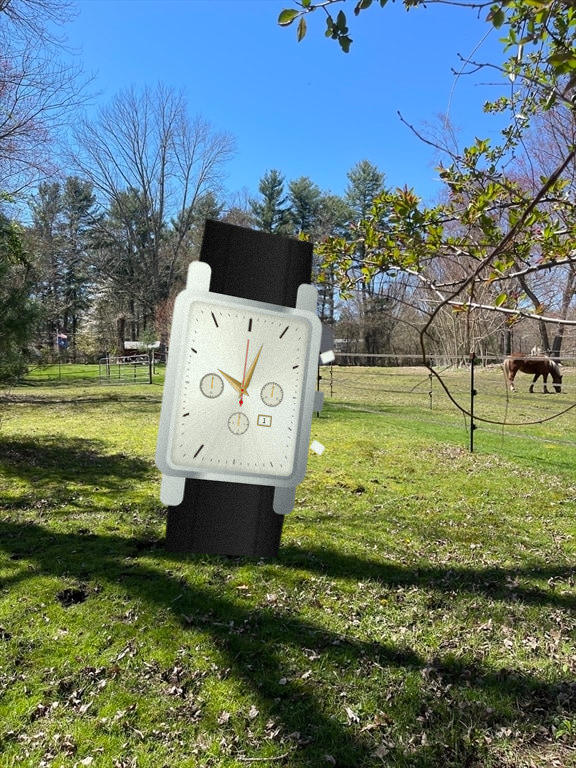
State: 10:03
